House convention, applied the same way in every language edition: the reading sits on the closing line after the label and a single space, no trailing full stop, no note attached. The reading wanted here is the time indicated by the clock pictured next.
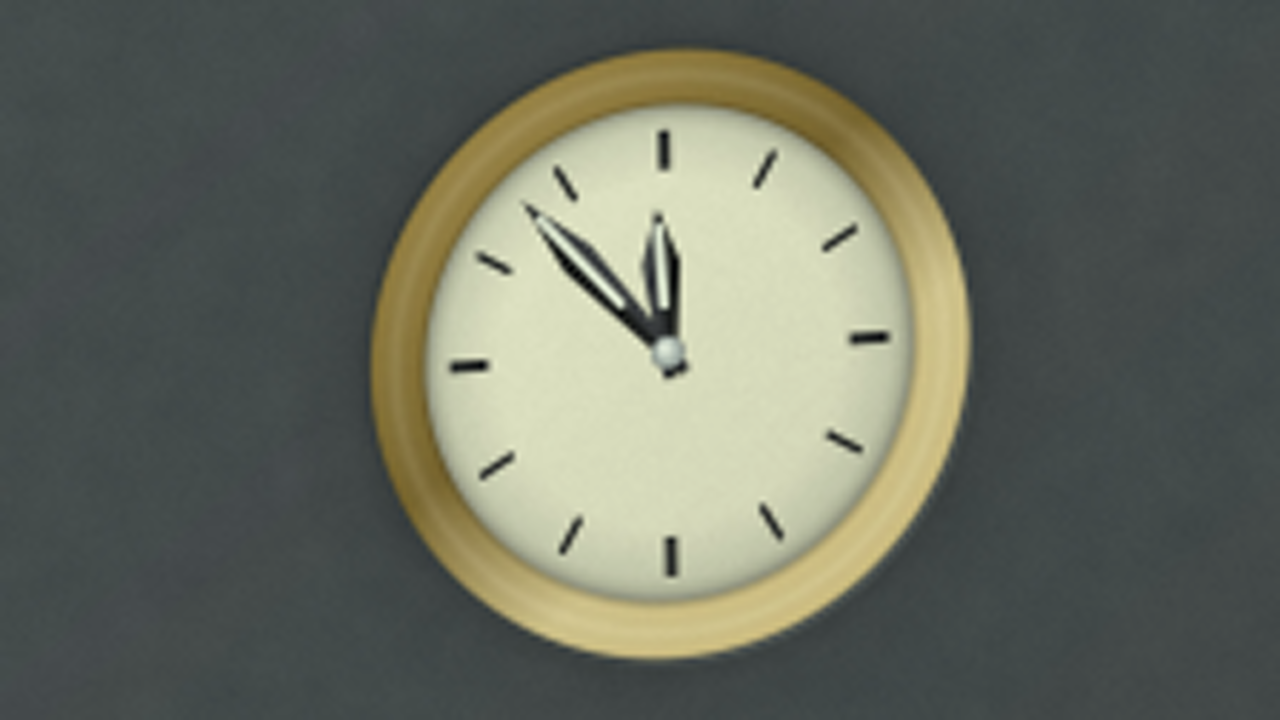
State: 11:53
